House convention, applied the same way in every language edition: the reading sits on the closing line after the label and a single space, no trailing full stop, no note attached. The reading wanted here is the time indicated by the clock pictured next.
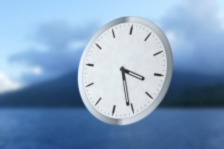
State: 3:26
